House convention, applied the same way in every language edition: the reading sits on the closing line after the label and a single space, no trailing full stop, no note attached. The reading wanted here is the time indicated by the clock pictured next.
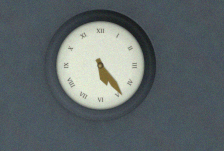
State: 5:24
